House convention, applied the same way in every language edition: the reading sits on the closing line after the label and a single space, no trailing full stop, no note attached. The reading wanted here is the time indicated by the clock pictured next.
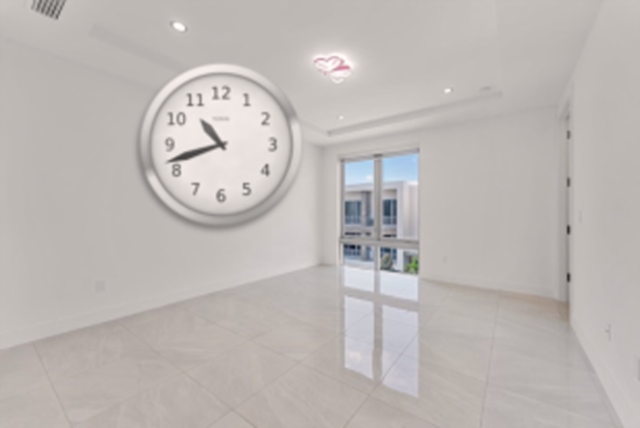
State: 10:42
